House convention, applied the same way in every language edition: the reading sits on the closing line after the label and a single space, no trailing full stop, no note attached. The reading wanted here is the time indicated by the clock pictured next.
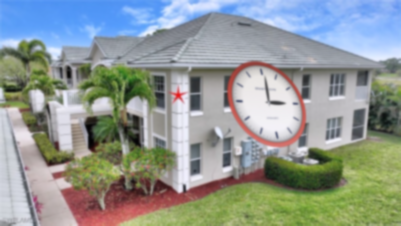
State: 3:01
